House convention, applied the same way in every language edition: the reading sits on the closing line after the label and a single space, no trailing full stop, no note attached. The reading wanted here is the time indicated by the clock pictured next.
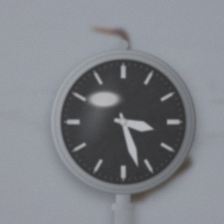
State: 3:27
